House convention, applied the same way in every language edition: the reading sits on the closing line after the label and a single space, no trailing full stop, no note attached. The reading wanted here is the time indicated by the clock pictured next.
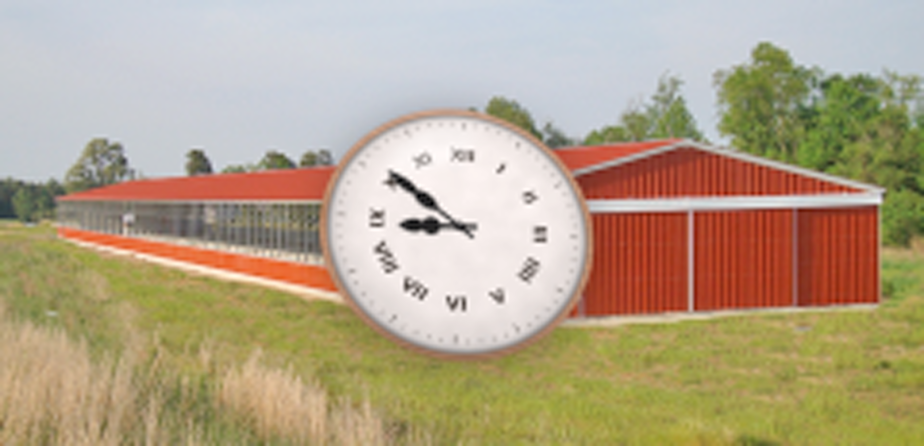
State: 8:51
